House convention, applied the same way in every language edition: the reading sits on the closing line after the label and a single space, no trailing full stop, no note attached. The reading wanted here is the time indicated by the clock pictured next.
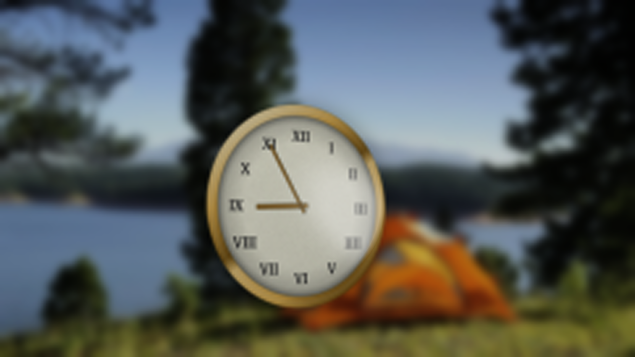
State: 8:55
